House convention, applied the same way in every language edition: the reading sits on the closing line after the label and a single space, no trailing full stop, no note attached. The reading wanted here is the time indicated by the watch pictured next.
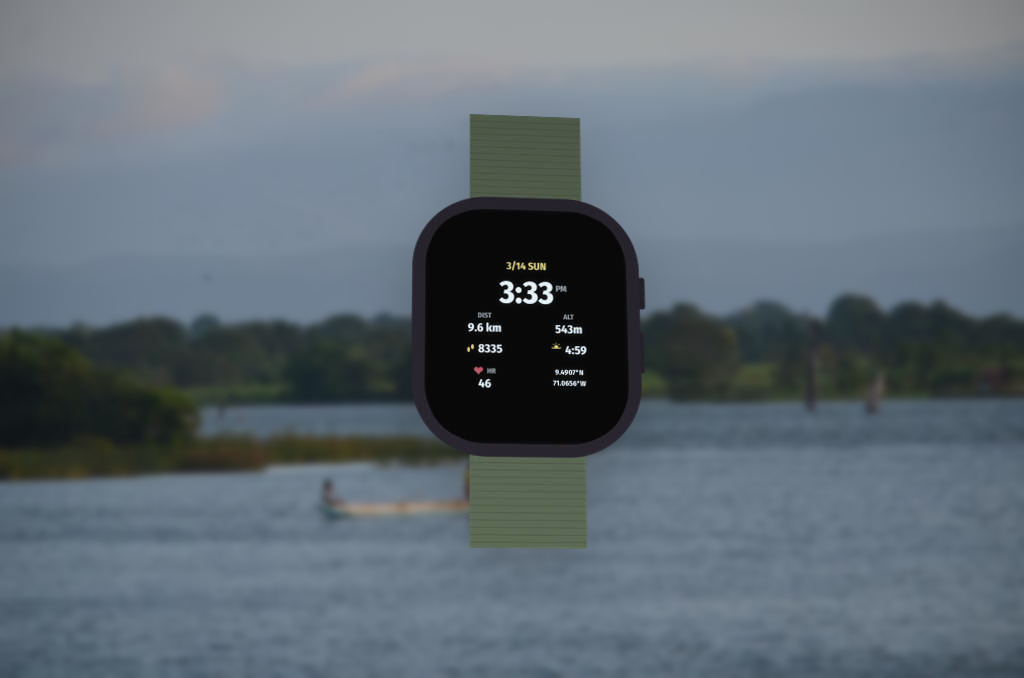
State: 3:33
